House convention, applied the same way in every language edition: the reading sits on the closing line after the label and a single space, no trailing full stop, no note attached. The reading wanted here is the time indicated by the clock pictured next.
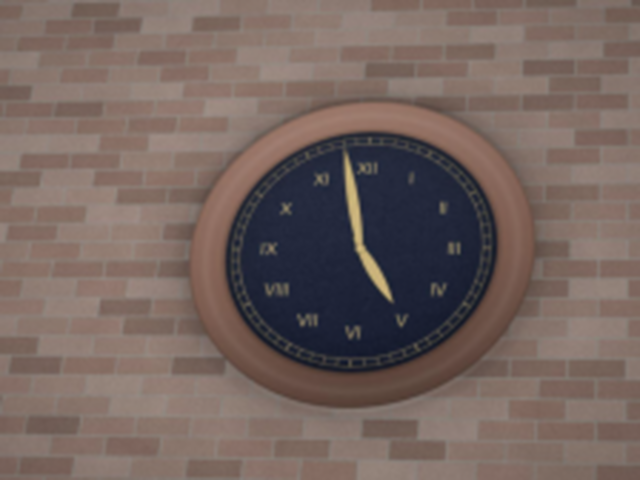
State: 4:58
